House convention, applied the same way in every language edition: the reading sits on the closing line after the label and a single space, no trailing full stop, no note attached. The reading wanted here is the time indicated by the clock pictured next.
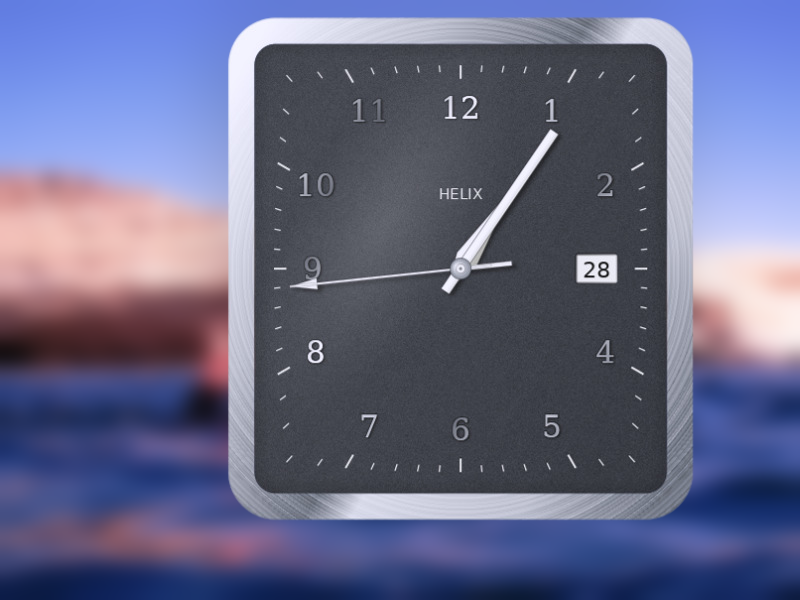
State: 1:05:44
